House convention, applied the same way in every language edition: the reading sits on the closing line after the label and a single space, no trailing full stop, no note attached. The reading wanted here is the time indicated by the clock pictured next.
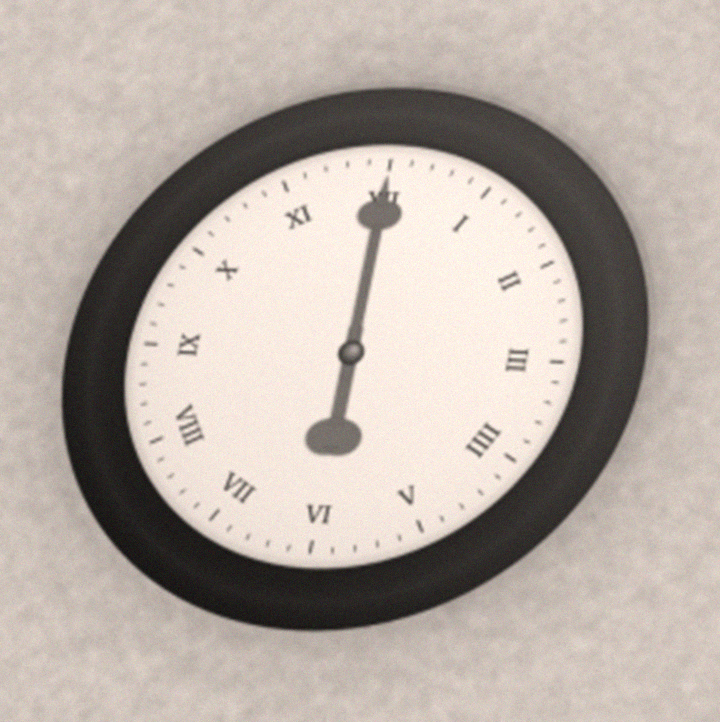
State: 6:00
